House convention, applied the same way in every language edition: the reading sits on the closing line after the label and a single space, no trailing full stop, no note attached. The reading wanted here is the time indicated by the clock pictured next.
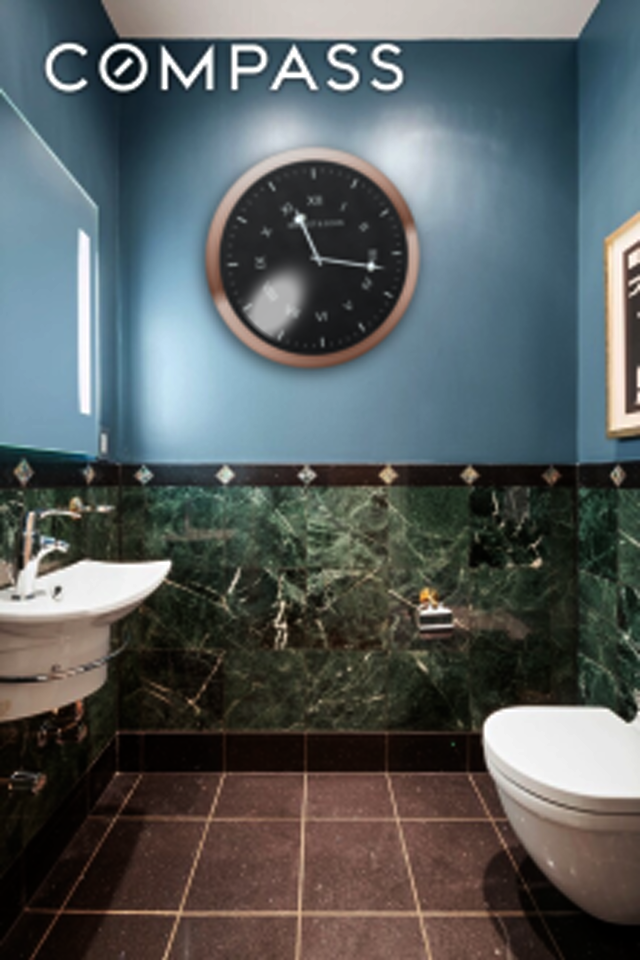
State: 11:17
